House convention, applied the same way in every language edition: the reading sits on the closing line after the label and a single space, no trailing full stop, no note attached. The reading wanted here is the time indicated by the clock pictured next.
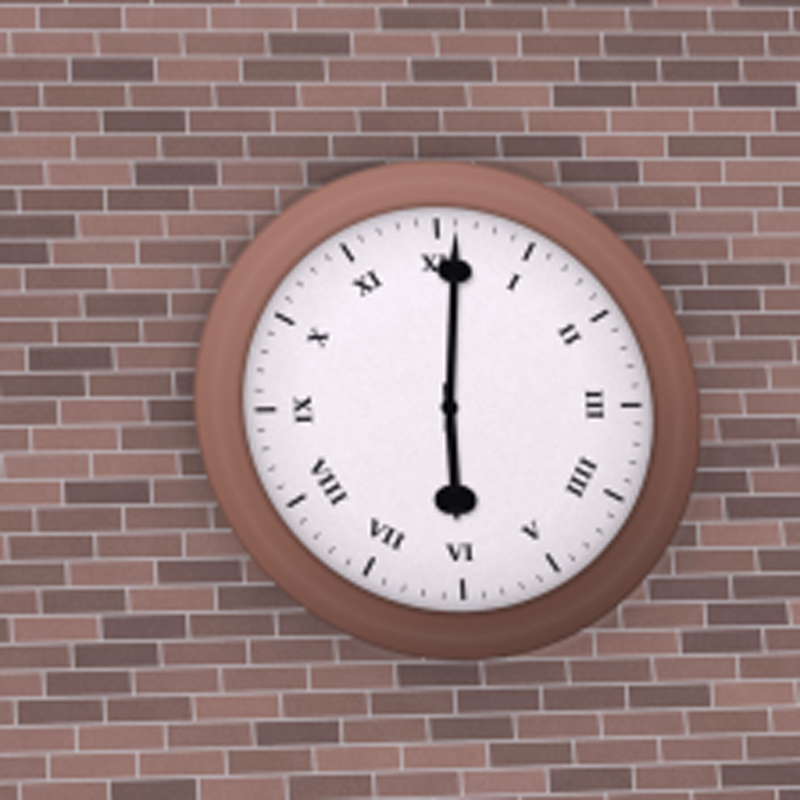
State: 6:01
